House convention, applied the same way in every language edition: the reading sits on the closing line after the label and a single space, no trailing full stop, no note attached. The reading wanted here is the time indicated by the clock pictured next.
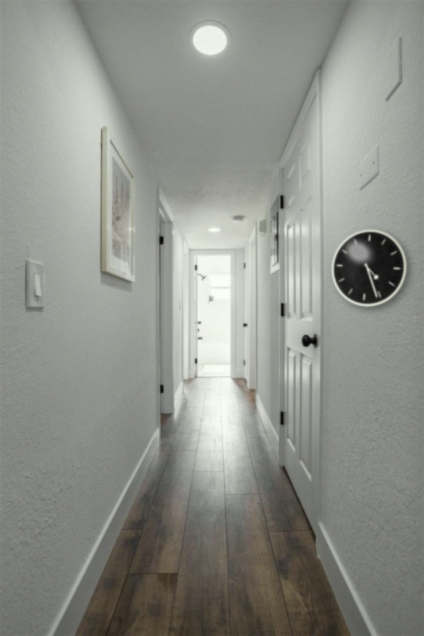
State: 4:26
